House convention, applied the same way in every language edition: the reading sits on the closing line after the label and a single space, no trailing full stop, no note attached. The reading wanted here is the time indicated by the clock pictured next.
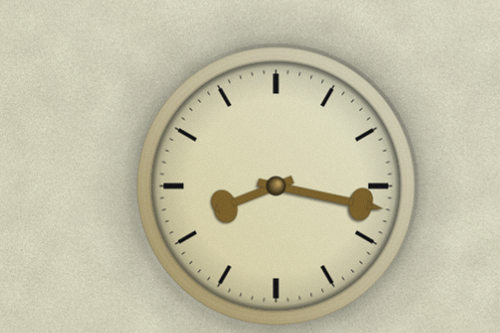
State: 8:17
